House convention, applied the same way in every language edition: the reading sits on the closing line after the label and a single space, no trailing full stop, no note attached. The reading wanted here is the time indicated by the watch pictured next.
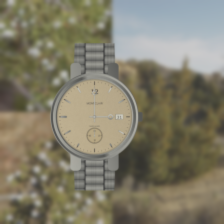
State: 3:00
